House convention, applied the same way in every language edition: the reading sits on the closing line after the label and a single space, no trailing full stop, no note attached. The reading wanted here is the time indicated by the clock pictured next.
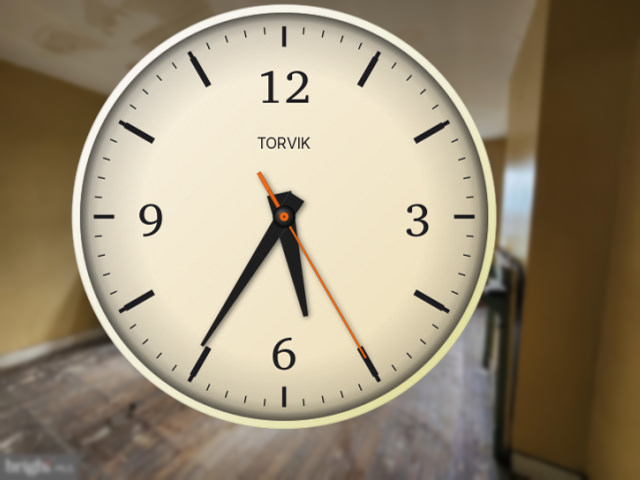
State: 5:35:25
